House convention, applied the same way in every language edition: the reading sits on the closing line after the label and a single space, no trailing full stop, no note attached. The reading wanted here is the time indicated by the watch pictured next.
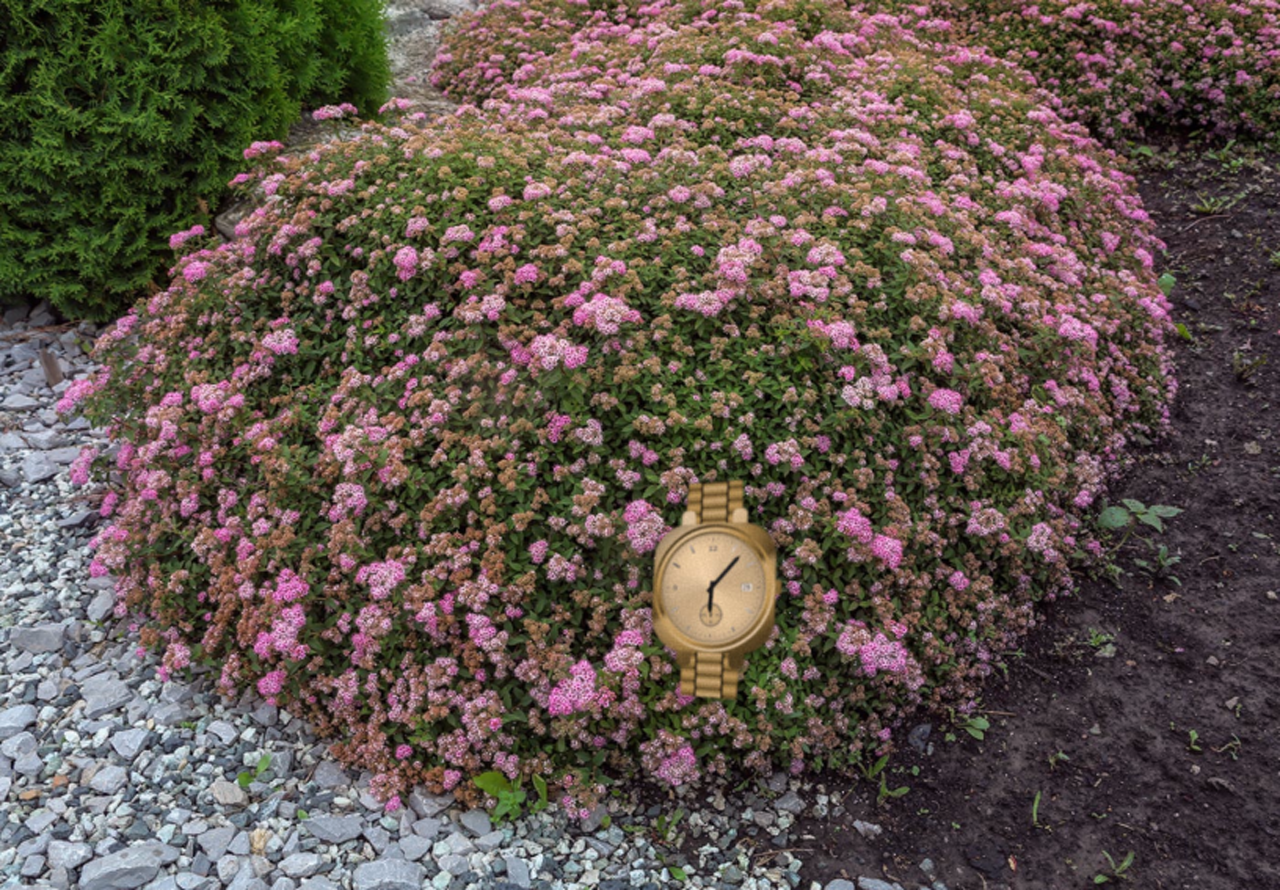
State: 6:07
